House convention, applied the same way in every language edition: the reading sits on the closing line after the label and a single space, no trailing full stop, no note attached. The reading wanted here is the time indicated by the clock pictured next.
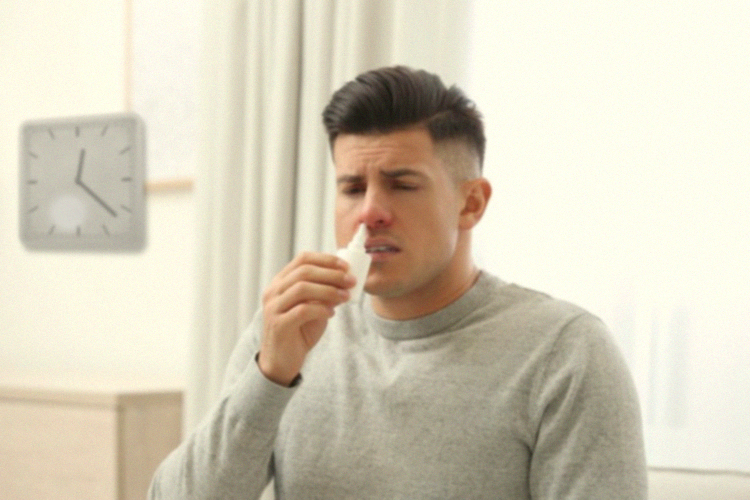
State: 12:22
